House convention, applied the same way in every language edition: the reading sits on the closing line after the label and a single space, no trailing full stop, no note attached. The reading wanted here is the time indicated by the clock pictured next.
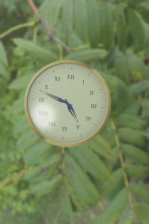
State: 4:48
